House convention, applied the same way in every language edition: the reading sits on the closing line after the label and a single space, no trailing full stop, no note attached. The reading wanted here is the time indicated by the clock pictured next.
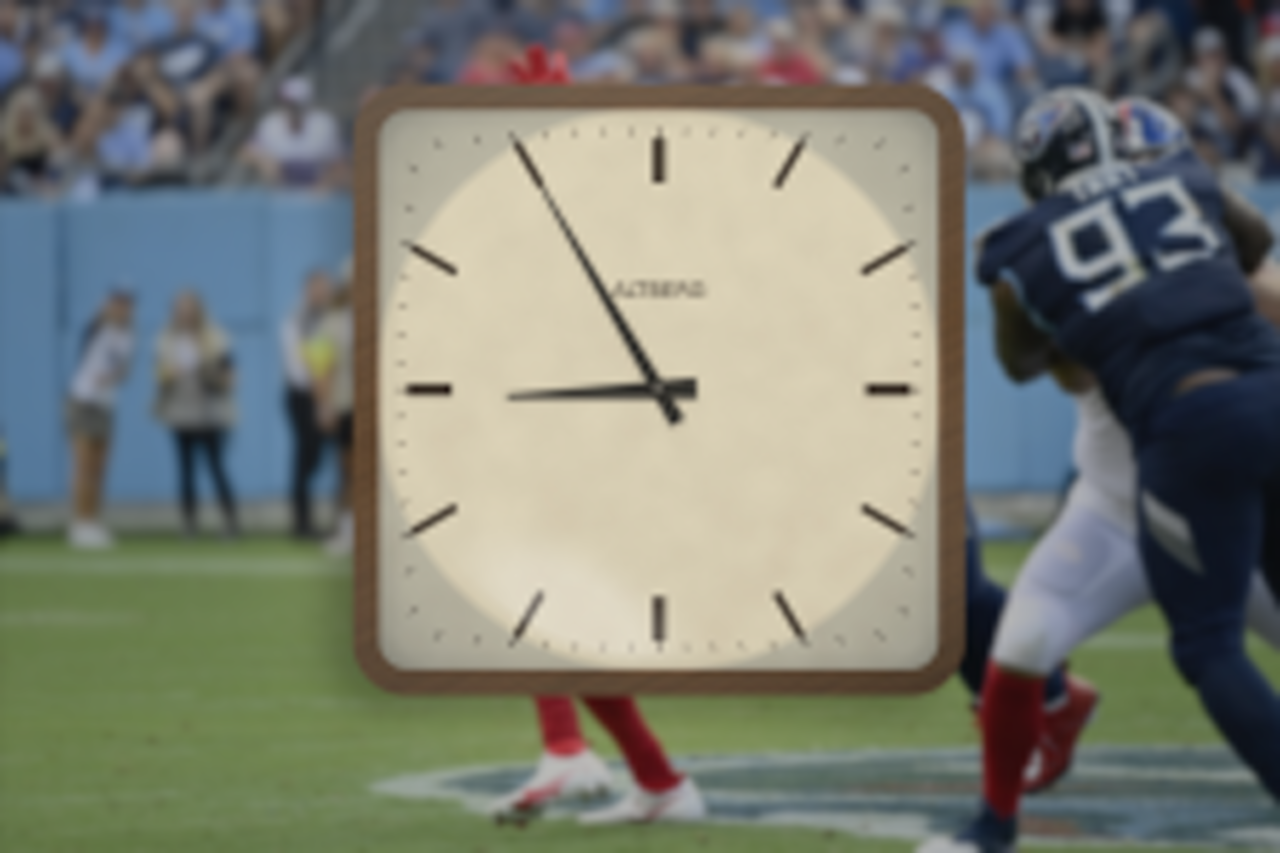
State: 8:55
